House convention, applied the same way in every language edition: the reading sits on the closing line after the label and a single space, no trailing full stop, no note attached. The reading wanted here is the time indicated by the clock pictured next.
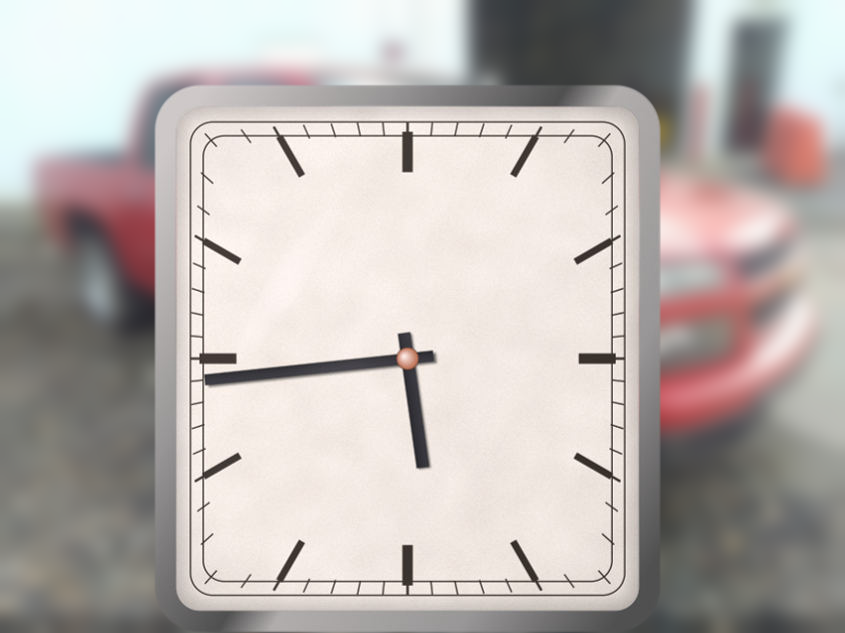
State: 5:44
